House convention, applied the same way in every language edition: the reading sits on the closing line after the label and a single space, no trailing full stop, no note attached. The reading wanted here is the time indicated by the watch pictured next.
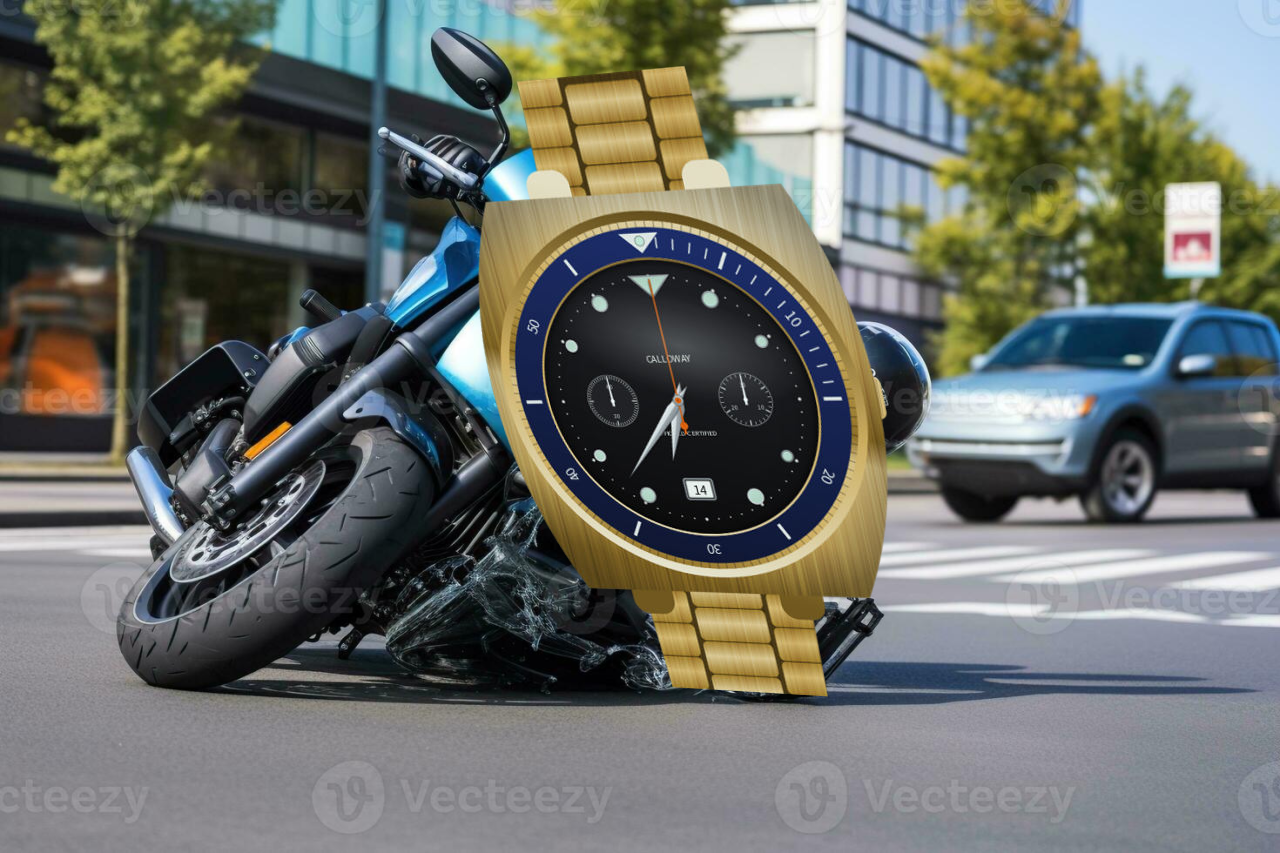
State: 6:37
